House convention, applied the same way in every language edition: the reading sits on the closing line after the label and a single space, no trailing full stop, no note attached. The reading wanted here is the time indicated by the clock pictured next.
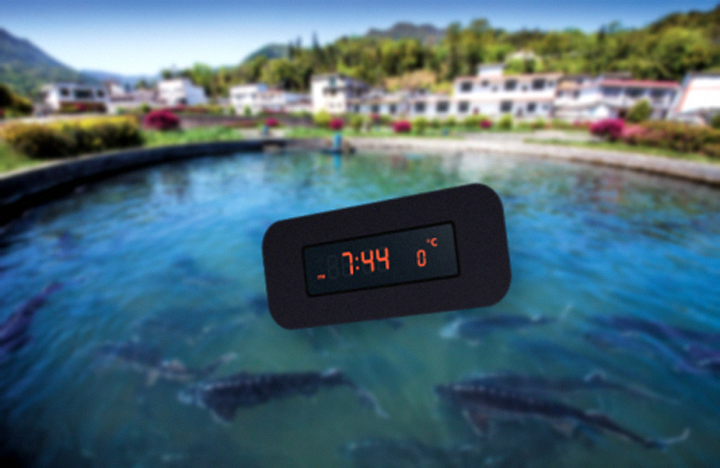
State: 7:44
